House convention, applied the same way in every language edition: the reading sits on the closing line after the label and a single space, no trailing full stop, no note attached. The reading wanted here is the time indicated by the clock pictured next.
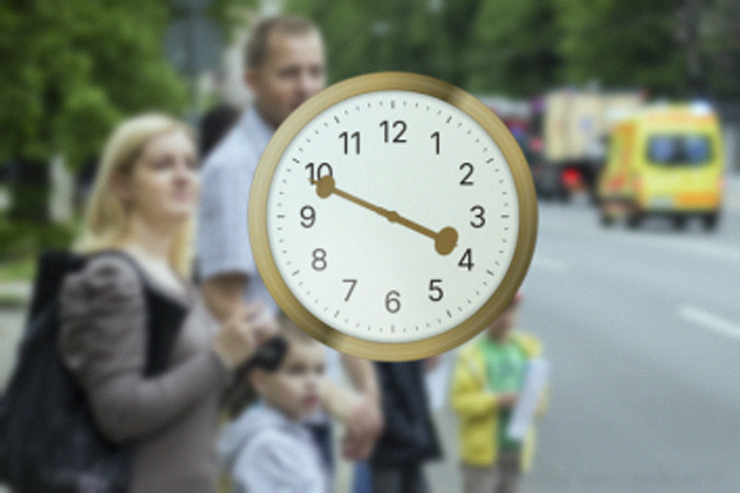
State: 3:49
